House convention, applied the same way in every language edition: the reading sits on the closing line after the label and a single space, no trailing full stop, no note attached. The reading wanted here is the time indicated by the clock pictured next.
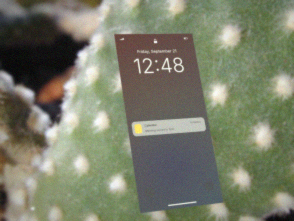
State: 12:48
